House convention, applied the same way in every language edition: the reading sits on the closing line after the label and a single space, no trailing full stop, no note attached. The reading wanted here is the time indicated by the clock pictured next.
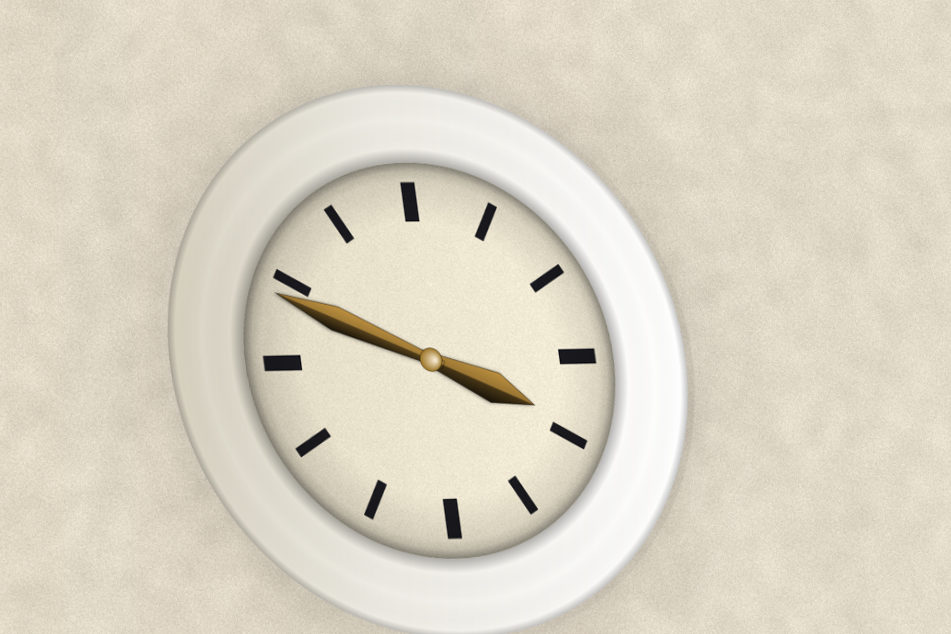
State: 3:49
